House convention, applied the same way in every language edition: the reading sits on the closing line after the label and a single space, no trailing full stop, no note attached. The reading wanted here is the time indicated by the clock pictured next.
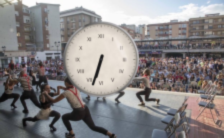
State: 6:33
